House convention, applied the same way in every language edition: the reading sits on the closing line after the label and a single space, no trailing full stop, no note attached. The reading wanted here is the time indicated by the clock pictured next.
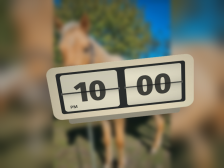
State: 10:00
